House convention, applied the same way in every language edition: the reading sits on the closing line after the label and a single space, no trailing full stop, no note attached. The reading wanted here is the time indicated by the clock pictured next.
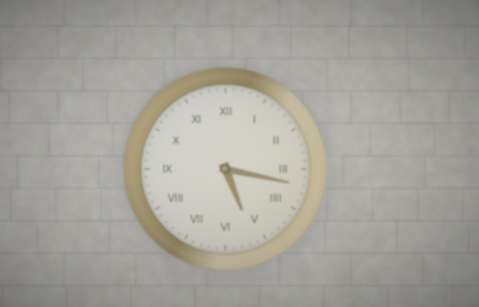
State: 5:17
